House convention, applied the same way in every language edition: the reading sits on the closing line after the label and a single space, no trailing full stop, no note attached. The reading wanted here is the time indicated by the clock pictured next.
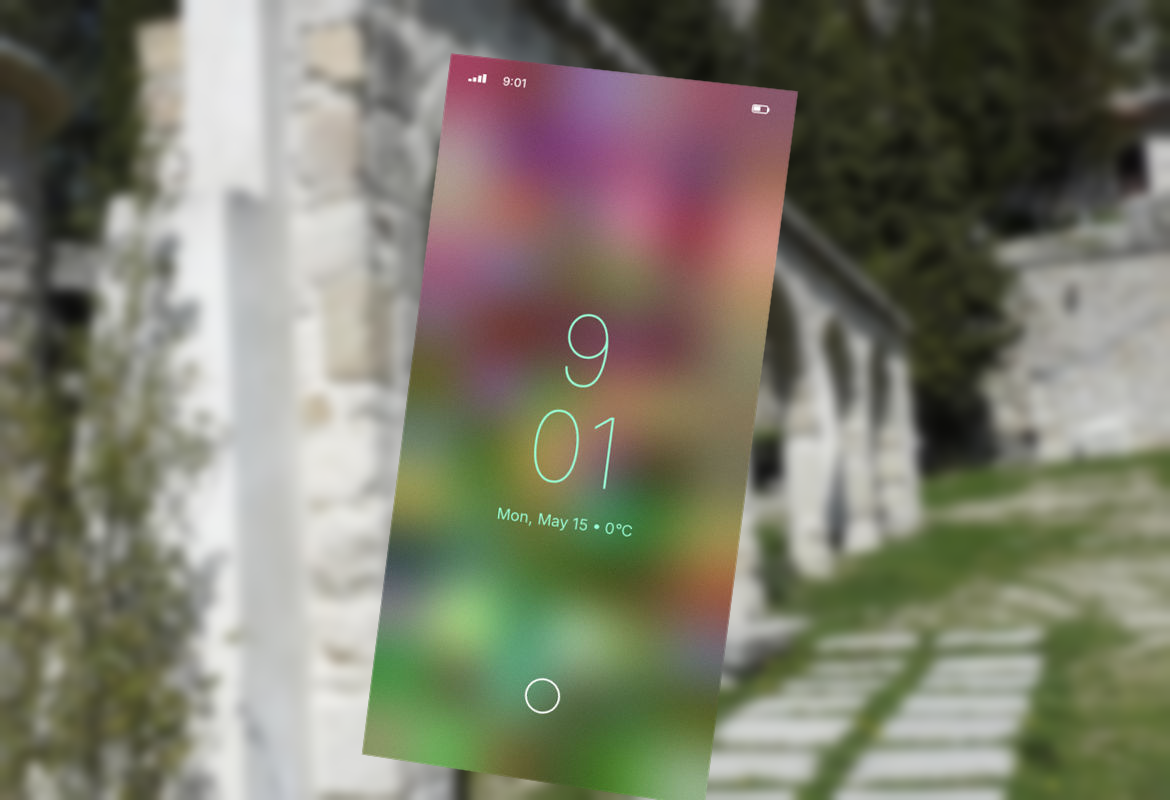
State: 9:01
